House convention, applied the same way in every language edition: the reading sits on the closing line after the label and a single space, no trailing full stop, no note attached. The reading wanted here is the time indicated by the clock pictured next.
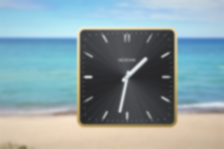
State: 1:32
